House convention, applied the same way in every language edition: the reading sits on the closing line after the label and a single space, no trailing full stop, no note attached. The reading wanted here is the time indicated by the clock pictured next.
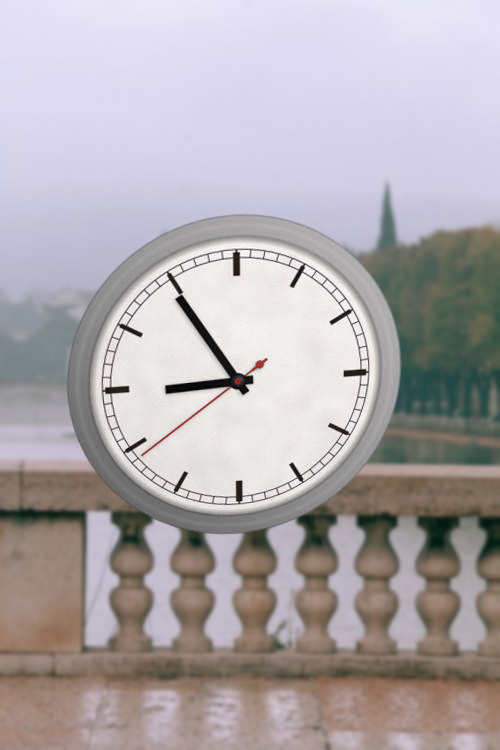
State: 8:54:39
